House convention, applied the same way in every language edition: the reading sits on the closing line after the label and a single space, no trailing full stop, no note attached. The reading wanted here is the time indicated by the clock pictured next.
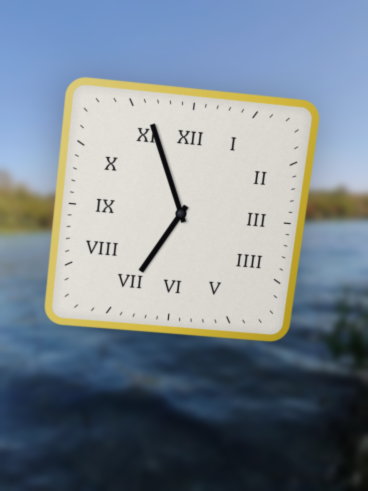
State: 6:56
